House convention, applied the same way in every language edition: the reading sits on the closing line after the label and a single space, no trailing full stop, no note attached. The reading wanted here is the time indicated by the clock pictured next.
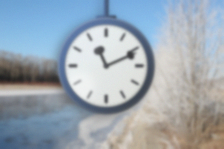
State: 11:11
